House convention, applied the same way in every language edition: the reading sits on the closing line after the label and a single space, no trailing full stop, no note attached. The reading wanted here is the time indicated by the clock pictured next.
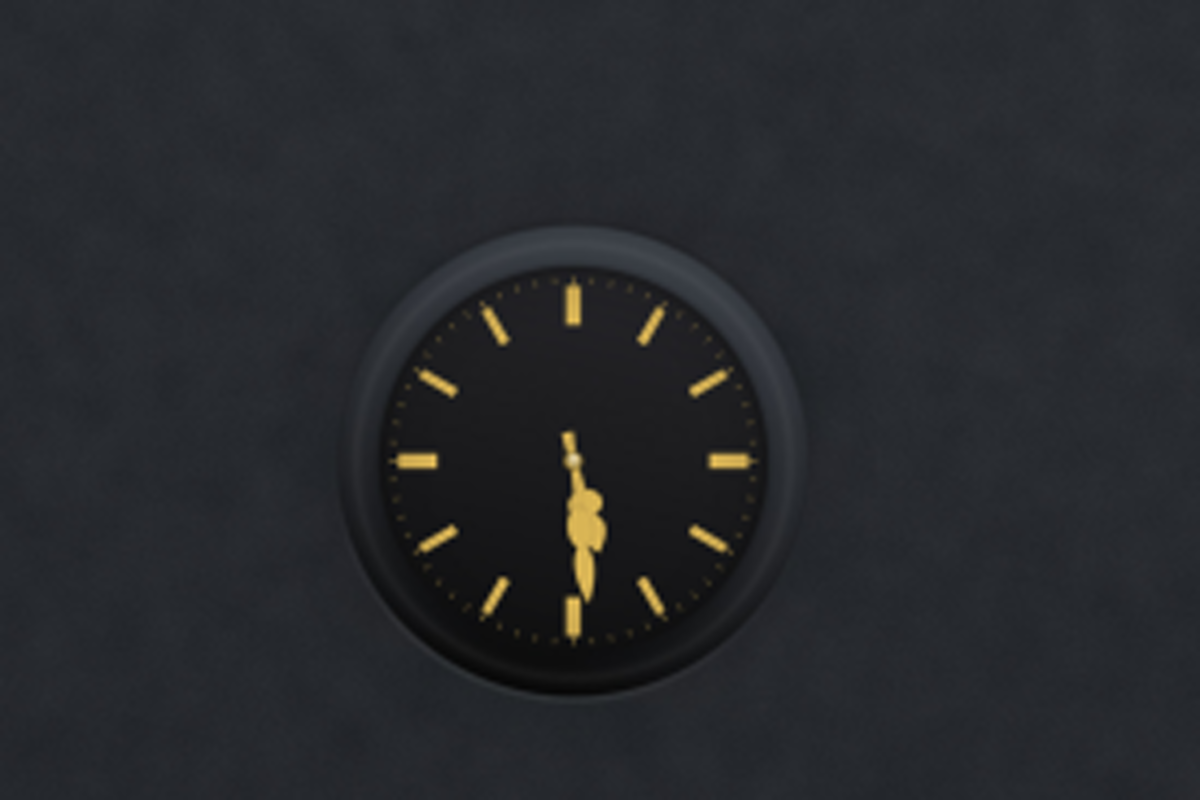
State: 5:29
